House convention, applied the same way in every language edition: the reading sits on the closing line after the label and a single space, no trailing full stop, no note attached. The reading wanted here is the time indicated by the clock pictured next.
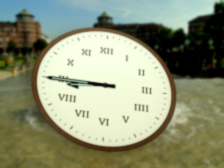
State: 8:45
